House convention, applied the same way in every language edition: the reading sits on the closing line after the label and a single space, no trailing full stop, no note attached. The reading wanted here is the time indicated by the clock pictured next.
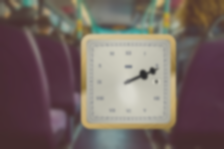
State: 2:11
